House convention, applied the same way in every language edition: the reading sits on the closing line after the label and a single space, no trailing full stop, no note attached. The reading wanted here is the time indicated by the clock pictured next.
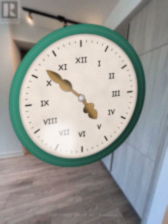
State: 4:52
